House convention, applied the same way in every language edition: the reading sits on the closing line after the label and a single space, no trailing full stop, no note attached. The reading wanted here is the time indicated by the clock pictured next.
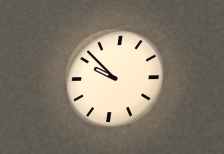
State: 9:52
